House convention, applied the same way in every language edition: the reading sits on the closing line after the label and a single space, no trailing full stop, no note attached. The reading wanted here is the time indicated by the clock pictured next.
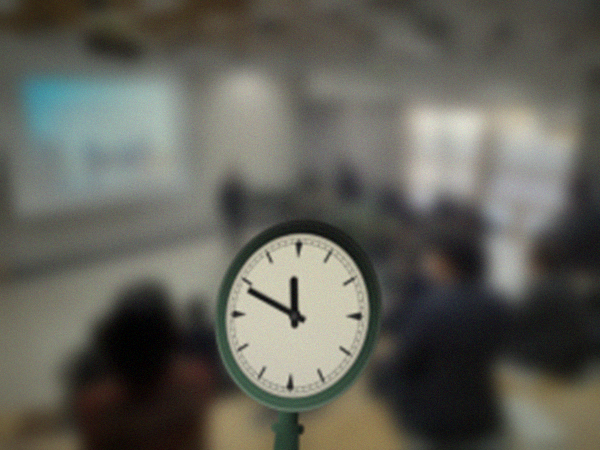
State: 11:49
